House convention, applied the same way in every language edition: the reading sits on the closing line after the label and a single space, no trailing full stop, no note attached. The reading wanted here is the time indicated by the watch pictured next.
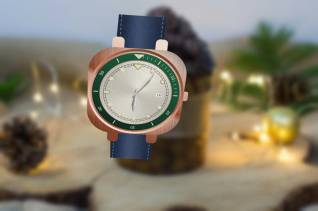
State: 6:06
